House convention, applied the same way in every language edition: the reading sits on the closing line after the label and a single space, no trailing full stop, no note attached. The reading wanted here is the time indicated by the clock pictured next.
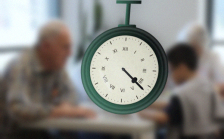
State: 4:22
